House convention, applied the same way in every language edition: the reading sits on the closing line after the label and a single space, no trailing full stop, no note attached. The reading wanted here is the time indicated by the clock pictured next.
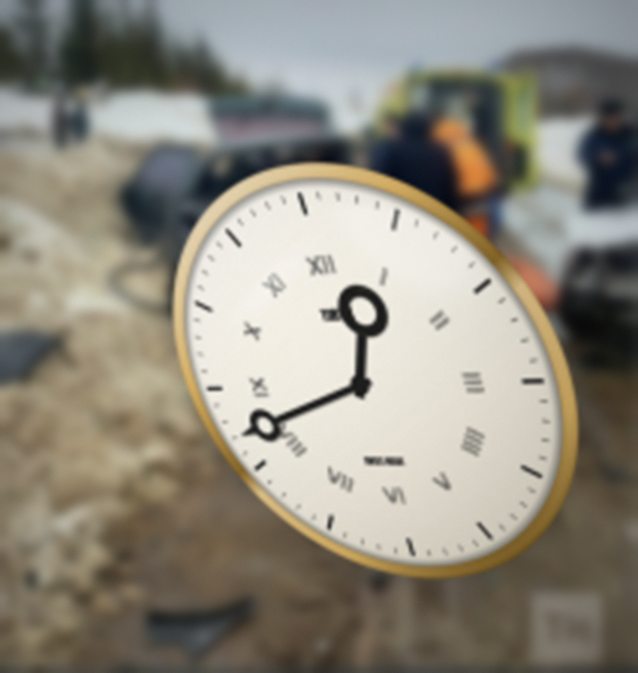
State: 12:42
